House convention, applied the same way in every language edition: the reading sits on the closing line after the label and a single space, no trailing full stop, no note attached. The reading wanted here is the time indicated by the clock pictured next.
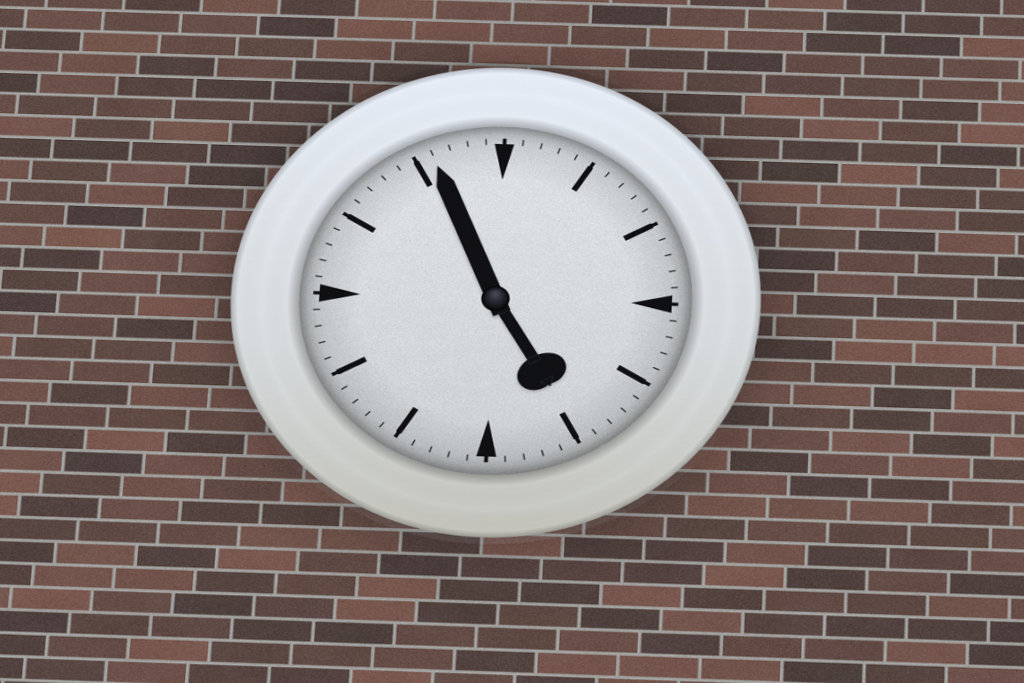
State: 4:56
